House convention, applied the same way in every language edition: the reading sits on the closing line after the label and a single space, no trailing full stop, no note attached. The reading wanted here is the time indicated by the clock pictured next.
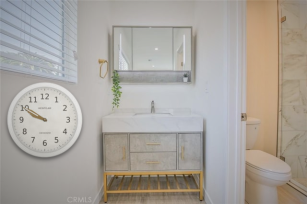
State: 9:50
